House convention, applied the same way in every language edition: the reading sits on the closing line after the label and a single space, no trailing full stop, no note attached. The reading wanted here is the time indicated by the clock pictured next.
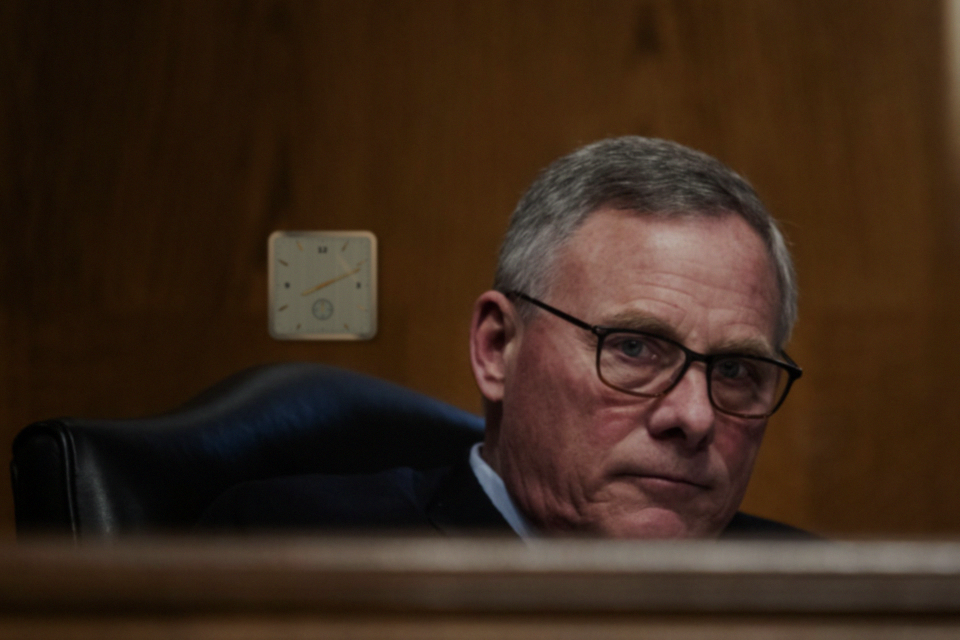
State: 8:11
